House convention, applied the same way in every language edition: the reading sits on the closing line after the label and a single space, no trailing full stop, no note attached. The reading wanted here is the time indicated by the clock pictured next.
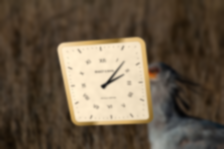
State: 2:07
